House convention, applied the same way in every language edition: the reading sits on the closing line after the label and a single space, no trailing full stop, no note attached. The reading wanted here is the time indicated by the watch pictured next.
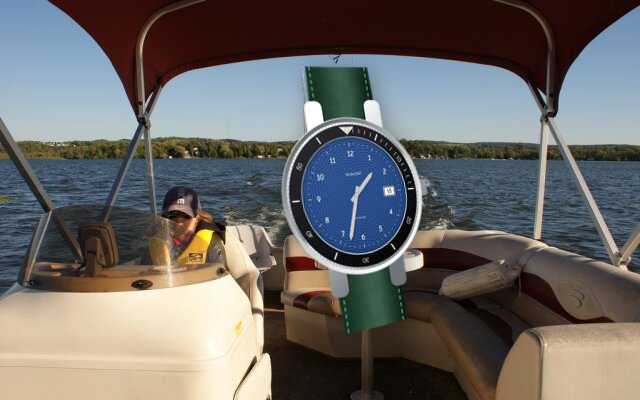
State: 1:33
